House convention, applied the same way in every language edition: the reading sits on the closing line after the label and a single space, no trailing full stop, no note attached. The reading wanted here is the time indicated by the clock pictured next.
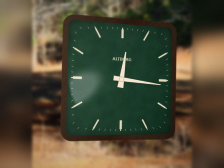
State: 12:16
